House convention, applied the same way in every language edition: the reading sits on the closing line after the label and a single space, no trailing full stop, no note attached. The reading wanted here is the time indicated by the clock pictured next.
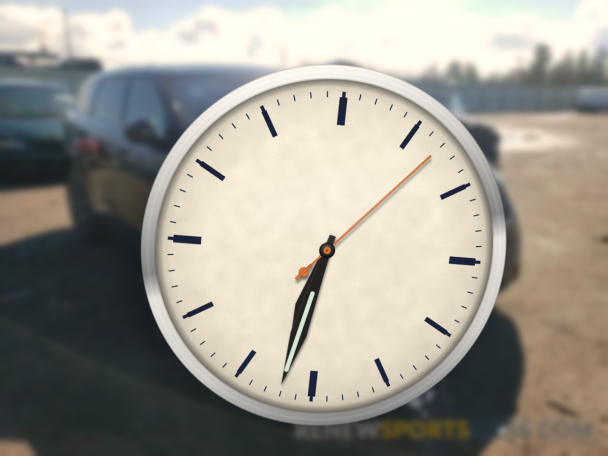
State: 6:32:07
